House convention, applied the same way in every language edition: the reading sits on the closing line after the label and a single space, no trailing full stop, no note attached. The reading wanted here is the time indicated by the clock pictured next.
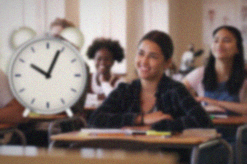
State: 10:04
